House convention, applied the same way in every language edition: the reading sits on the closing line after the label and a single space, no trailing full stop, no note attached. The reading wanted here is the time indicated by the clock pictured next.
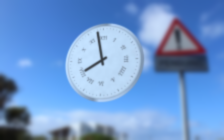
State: 7:58
